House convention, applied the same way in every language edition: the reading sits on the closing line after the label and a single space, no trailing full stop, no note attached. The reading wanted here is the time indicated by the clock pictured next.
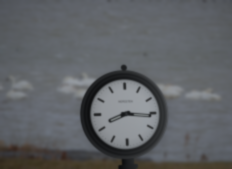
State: 8:16
